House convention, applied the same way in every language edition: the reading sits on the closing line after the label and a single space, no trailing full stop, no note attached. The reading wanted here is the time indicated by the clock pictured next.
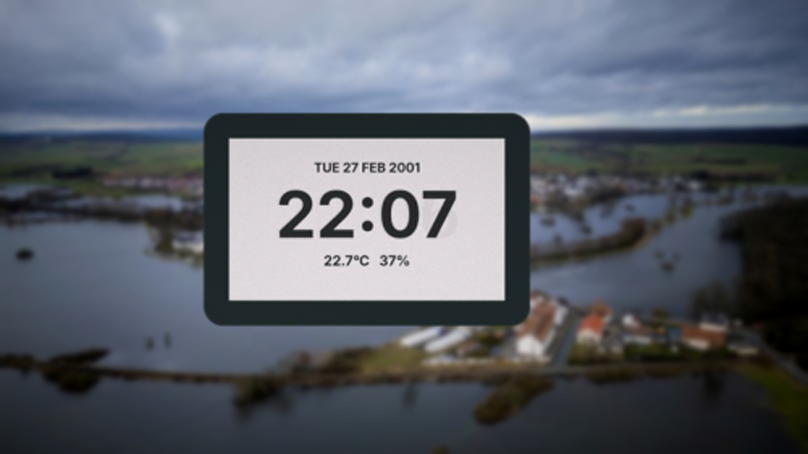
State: 22:07
